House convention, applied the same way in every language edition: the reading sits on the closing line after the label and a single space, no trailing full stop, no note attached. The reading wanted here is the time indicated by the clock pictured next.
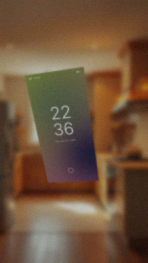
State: 22:36
